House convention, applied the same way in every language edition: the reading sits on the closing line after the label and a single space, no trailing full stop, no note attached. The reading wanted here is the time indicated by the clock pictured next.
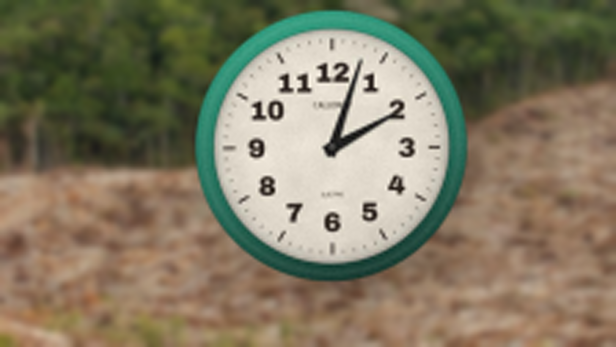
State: 2:03
